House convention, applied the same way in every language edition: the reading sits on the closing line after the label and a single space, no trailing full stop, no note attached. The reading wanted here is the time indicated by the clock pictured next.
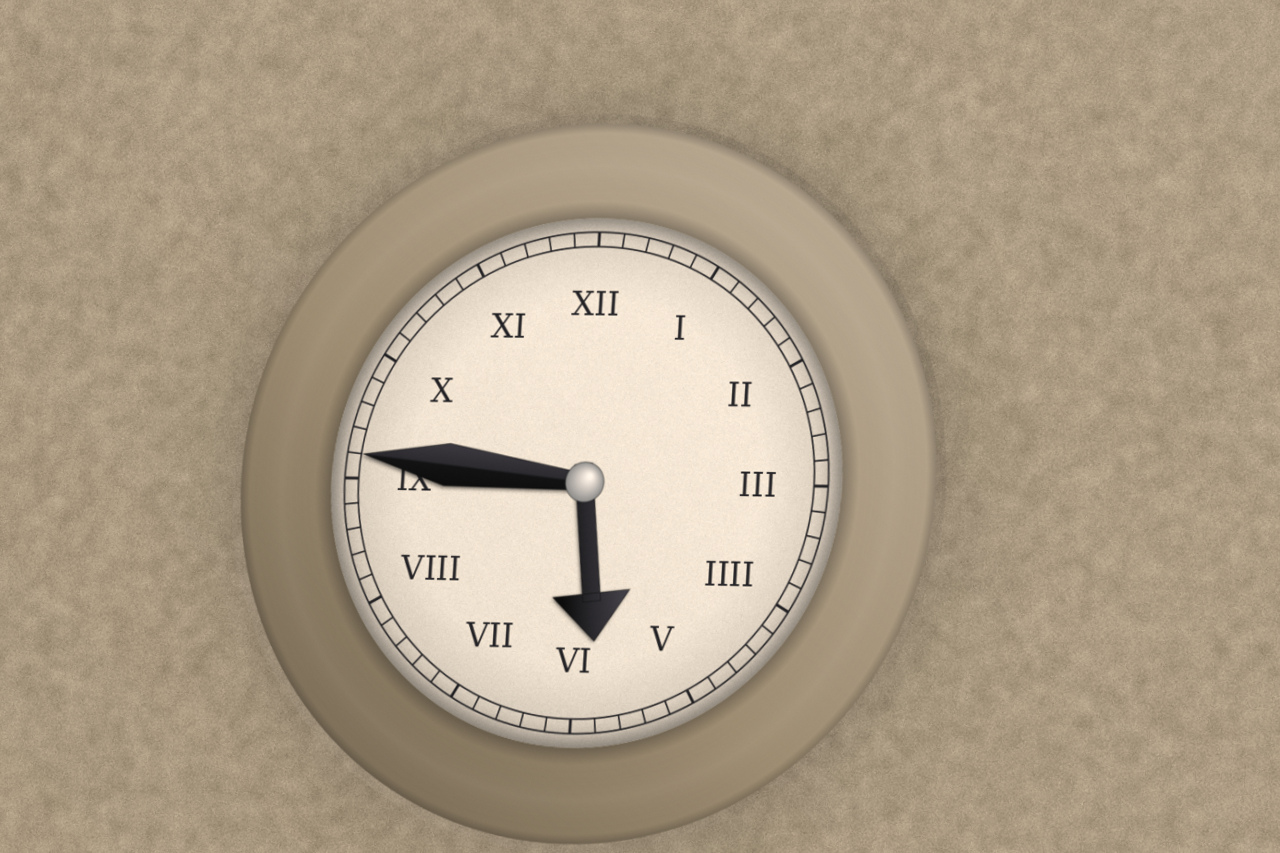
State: 5:46
